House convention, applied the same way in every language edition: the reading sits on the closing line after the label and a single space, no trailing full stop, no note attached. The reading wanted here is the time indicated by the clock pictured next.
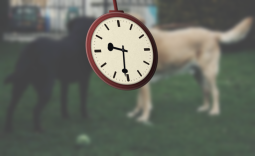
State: 9:31
